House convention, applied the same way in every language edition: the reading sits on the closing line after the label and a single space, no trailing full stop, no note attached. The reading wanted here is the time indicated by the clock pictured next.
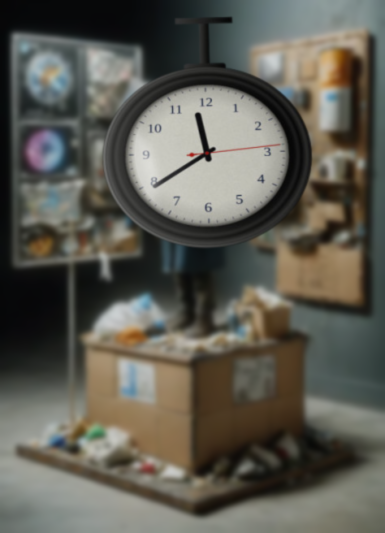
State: 11:39:14
